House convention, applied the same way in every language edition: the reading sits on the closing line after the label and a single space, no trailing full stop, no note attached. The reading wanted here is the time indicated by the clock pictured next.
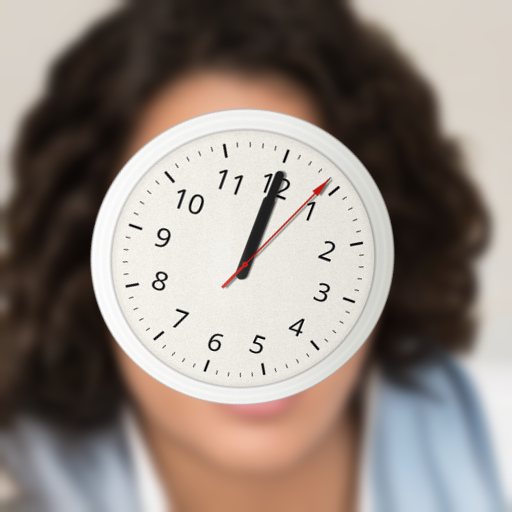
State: 12:00:04
